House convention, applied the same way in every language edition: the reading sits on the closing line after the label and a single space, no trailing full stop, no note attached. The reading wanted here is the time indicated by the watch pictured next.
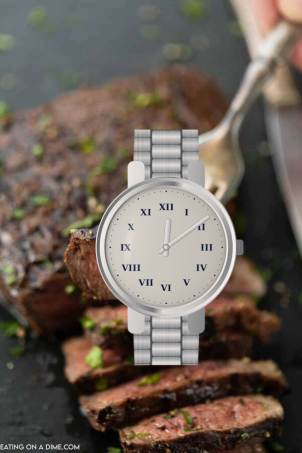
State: 12:09
